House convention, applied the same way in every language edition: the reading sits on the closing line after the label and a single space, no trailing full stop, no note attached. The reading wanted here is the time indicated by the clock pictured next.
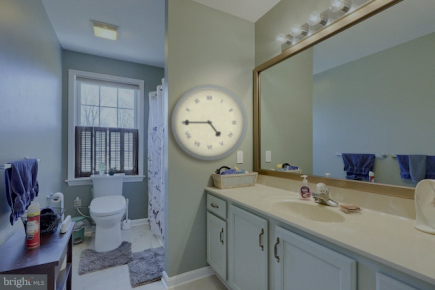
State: 4:45
